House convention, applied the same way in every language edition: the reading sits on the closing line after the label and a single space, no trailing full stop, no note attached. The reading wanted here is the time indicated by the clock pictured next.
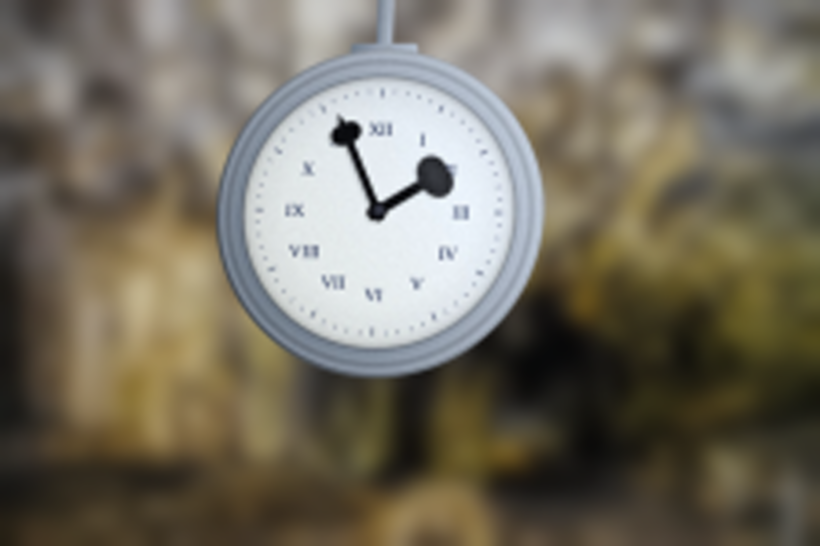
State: 1:56
